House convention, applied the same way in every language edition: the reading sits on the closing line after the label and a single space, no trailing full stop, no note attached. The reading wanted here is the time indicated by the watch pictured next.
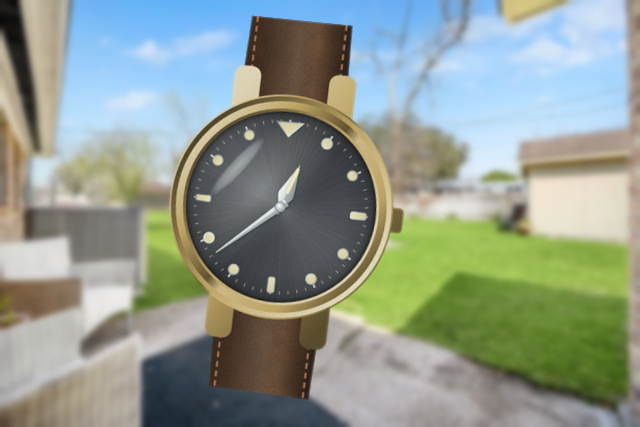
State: 12:38
